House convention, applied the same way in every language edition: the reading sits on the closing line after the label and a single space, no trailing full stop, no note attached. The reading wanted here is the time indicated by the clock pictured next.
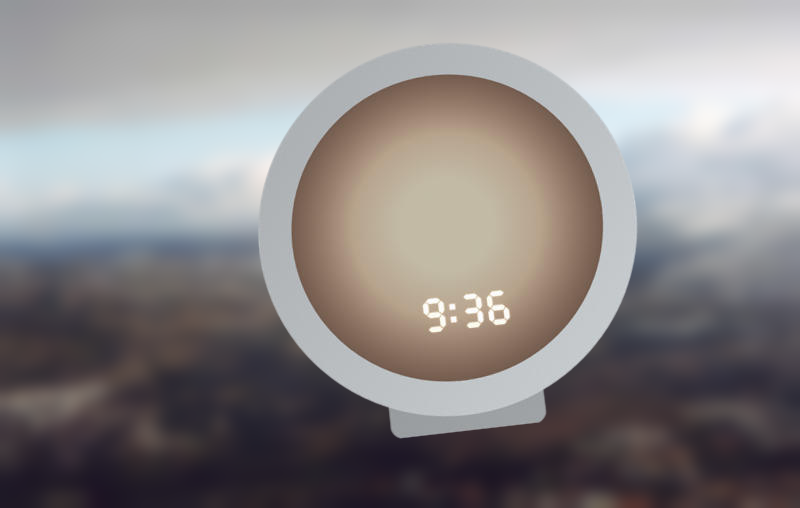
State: 9:36
